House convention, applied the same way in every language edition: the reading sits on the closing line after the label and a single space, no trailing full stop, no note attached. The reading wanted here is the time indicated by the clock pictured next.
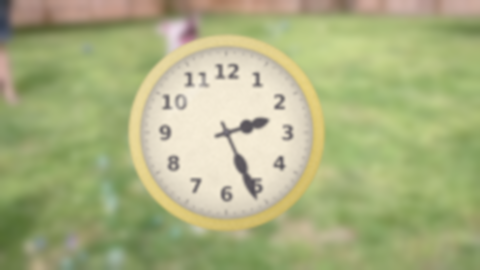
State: 2:26
